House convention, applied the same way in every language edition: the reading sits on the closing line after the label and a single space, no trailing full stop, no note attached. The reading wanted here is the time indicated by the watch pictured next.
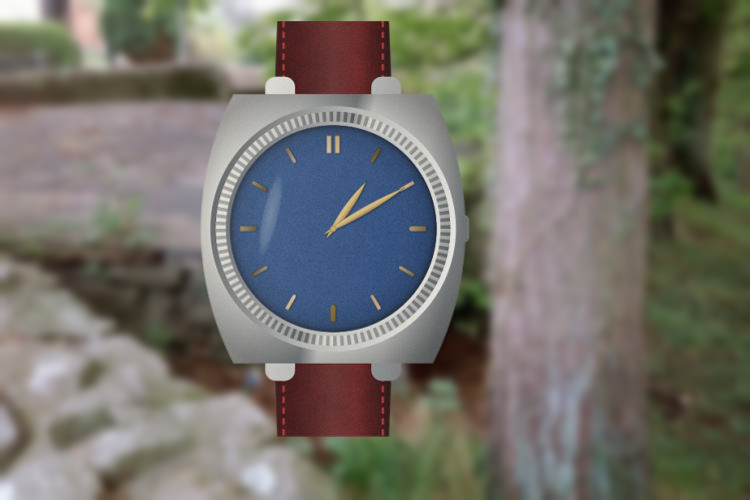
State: 1:10
